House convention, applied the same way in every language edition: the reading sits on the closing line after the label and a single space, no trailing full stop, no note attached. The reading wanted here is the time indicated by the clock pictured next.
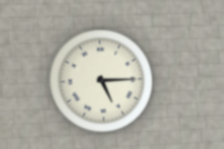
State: 5:15
